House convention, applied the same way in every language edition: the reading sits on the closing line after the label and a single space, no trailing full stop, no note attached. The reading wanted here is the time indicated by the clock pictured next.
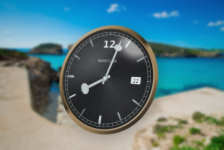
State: 8:03
